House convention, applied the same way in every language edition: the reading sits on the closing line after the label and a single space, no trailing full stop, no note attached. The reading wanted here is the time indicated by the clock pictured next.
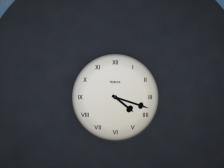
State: 4:18
